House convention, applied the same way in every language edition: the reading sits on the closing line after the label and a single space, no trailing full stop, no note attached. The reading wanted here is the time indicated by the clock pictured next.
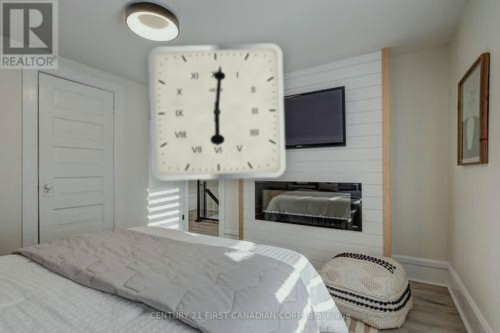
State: 6:01
